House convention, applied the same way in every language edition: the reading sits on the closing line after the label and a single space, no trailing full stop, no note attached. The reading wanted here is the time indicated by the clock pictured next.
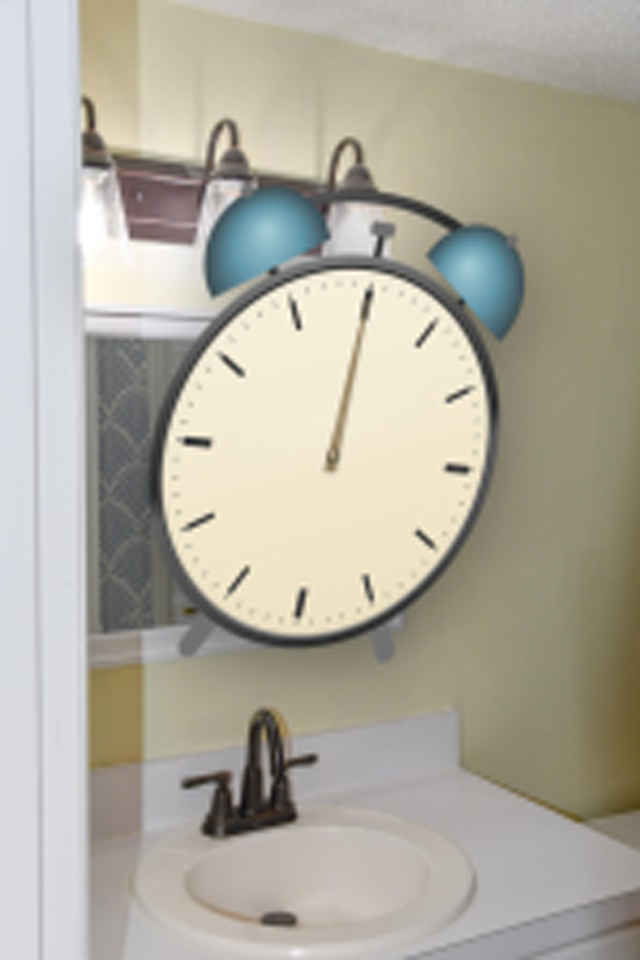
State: 12:00
